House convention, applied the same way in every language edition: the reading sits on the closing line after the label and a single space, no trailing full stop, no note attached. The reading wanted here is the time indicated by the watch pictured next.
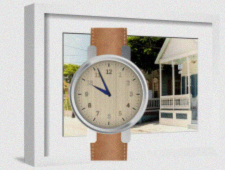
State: 9:56
